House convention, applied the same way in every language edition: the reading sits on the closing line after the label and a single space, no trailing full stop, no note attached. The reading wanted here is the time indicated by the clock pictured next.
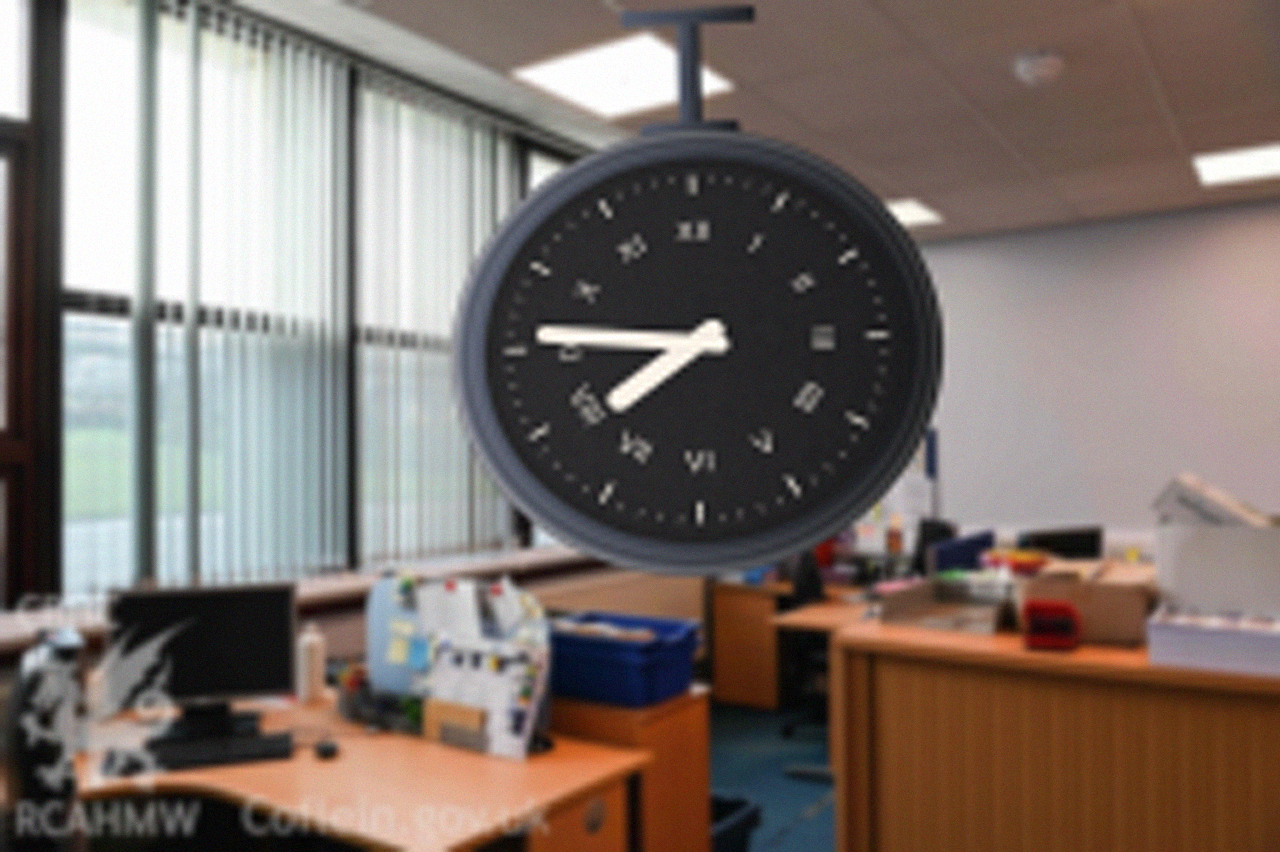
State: 7:46
